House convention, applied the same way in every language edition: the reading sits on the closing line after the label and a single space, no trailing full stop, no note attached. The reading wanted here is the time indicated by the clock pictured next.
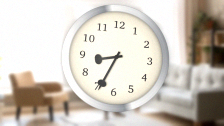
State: 8:34
